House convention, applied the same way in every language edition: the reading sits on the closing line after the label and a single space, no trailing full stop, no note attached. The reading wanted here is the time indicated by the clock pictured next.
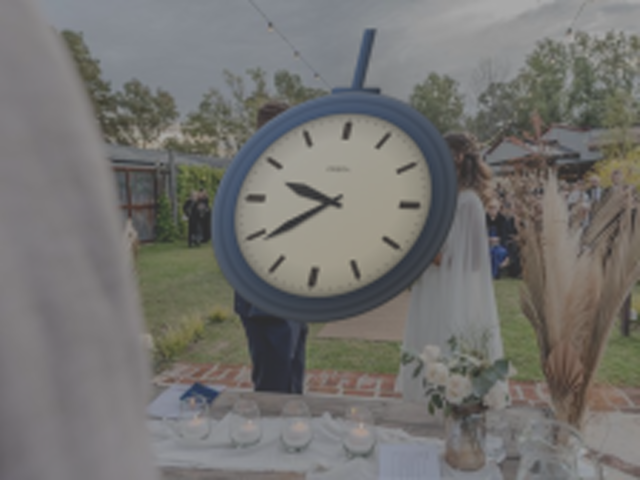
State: 9:39
